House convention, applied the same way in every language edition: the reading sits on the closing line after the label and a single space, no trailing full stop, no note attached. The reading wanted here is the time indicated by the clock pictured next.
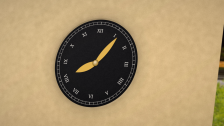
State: 8:06
